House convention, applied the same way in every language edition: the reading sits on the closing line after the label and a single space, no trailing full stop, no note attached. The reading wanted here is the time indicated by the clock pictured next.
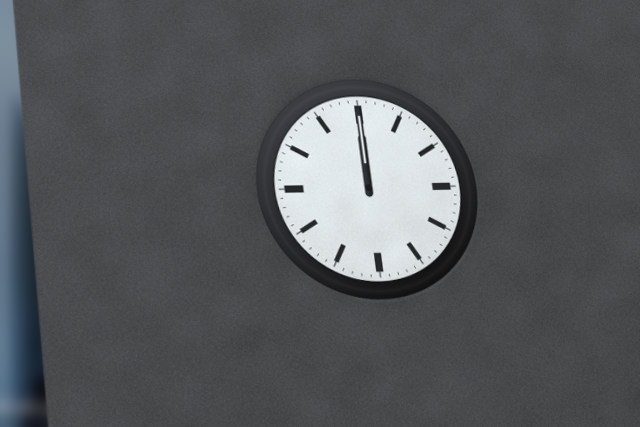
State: 12:00
